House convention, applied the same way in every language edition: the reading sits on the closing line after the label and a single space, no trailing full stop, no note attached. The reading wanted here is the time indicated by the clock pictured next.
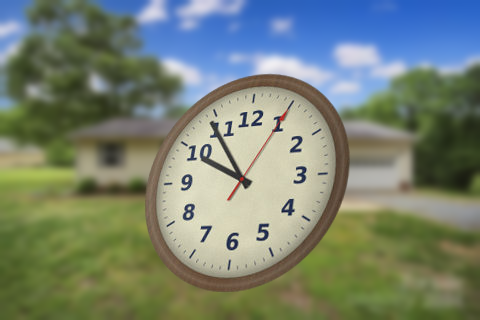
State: 9:54:05
